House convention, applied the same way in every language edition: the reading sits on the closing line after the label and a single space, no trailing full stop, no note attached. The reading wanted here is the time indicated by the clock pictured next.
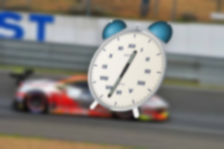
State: 12:33
